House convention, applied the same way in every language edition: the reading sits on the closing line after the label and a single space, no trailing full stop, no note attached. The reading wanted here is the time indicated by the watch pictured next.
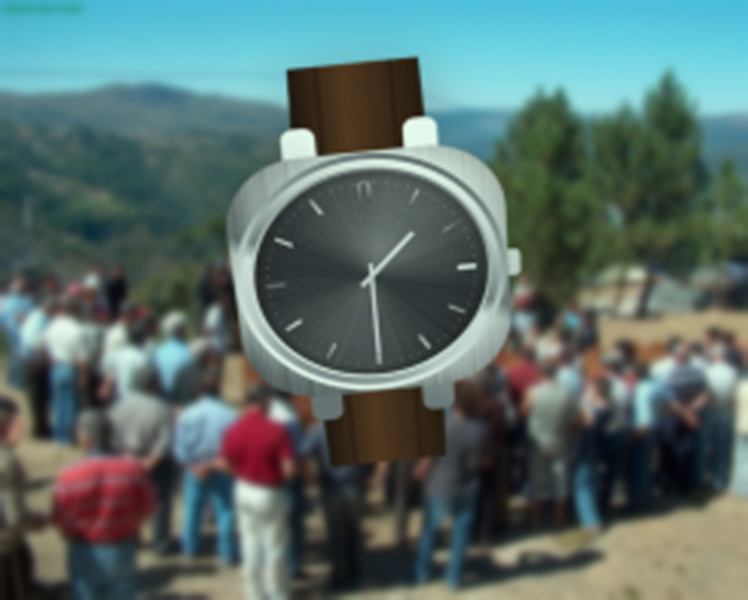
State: 1:30
